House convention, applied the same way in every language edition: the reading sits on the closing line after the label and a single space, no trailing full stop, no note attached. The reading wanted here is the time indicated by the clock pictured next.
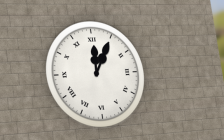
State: 12:05
